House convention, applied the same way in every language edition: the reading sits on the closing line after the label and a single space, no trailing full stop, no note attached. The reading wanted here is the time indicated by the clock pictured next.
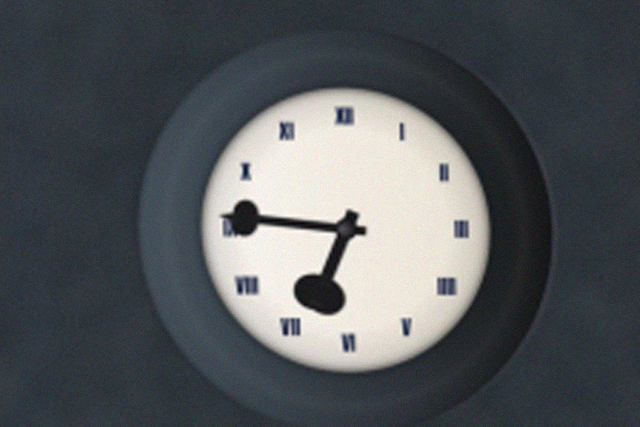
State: 6:46
